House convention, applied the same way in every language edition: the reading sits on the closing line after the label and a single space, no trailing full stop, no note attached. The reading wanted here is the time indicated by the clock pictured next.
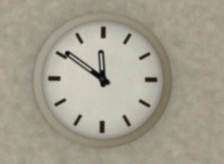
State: 11:51
